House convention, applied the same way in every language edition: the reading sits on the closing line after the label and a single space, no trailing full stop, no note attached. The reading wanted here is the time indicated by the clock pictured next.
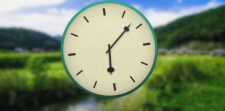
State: 6:08
